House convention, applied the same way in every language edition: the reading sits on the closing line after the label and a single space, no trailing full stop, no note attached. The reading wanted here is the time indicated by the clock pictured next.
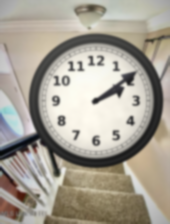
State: 2:09
